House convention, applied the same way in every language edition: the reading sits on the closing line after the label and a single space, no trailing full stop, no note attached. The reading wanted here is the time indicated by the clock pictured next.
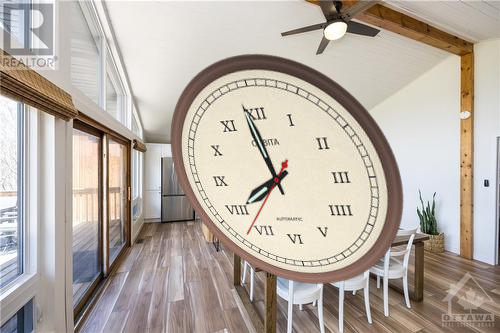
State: 7:58:37
